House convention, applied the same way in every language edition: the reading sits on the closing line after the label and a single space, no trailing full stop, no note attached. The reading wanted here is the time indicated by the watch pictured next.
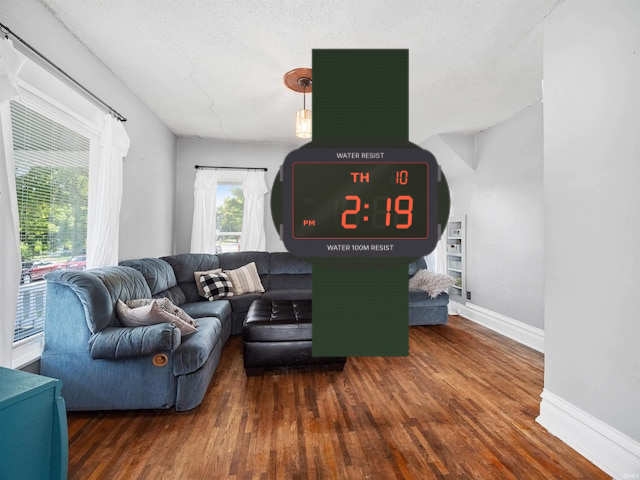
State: 2:19
